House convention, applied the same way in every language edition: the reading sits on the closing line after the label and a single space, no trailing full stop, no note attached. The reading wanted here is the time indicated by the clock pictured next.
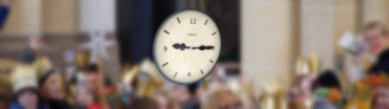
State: 9:15
